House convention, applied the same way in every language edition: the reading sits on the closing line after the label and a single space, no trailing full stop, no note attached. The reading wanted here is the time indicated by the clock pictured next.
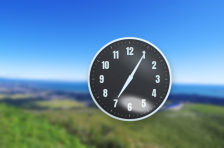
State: 7:05
